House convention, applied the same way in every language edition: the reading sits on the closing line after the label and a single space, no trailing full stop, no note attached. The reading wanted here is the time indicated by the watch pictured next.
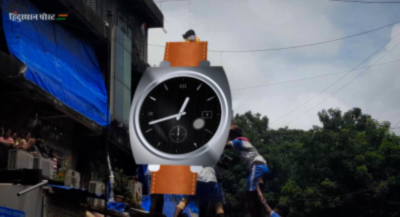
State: 12:42
